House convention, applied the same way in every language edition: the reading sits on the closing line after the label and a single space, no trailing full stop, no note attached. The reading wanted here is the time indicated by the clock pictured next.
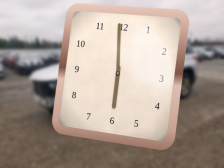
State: 5:59
